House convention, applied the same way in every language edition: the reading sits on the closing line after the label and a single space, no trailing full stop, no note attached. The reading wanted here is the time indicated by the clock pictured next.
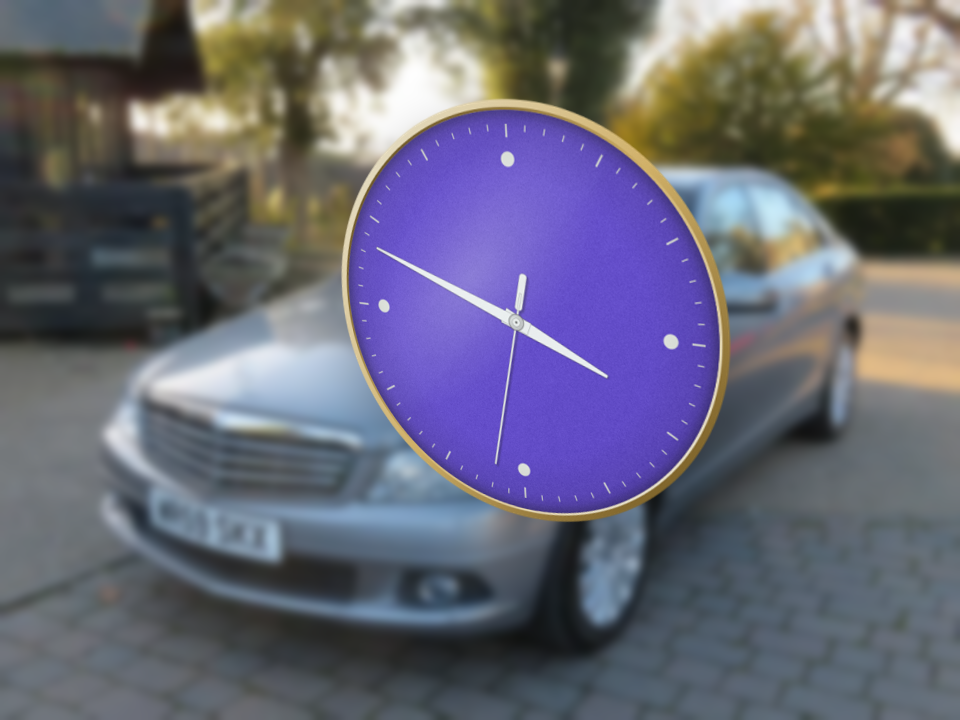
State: 3:48:32
